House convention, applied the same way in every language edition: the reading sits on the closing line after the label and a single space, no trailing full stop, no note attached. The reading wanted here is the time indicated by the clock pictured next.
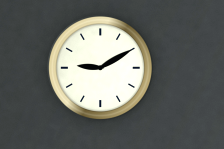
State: 9:10
